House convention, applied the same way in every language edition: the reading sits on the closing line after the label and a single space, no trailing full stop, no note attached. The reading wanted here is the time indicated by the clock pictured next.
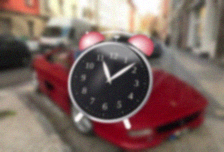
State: 11:08
